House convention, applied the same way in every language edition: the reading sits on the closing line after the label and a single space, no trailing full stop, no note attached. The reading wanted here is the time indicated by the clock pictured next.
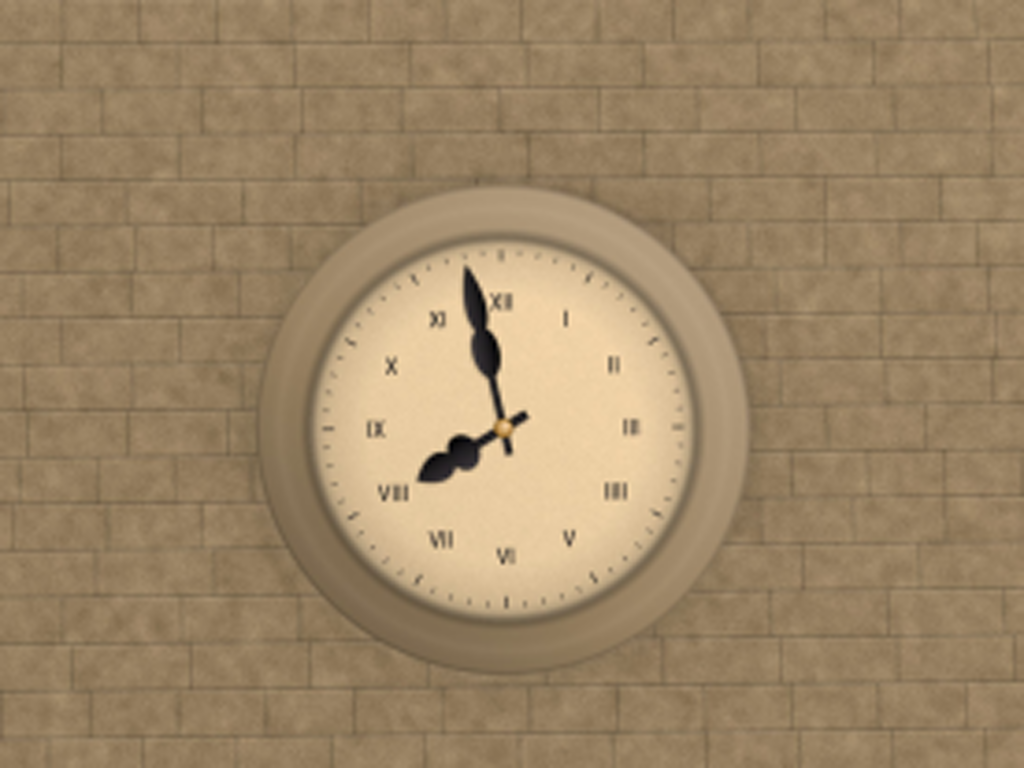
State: 7:58
